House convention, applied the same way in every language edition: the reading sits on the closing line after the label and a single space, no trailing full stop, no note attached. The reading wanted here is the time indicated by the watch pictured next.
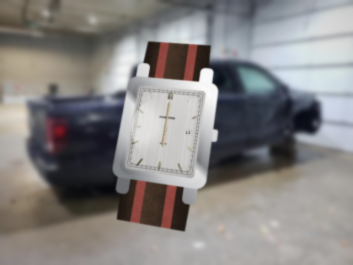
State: 6:00
